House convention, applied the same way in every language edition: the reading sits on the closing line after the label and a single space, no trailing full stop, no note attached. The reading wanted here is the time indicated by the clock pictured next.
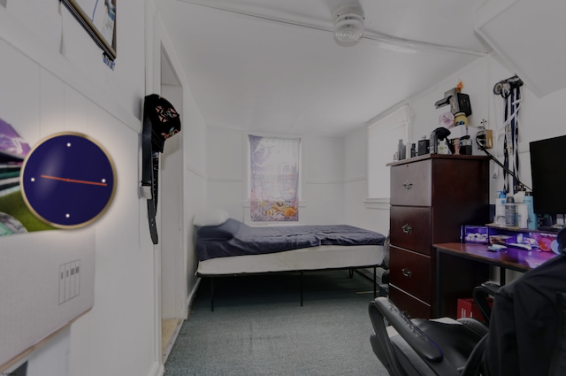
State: 9:16
